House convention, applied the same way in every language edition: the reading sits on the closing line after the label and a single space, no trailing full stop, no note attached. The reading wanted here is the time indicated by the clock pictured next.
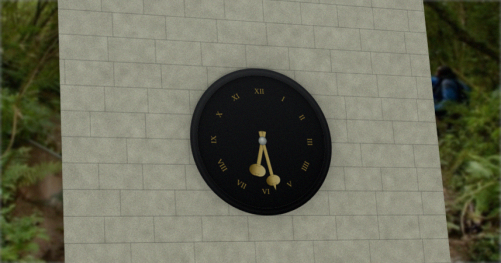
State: 6:28
